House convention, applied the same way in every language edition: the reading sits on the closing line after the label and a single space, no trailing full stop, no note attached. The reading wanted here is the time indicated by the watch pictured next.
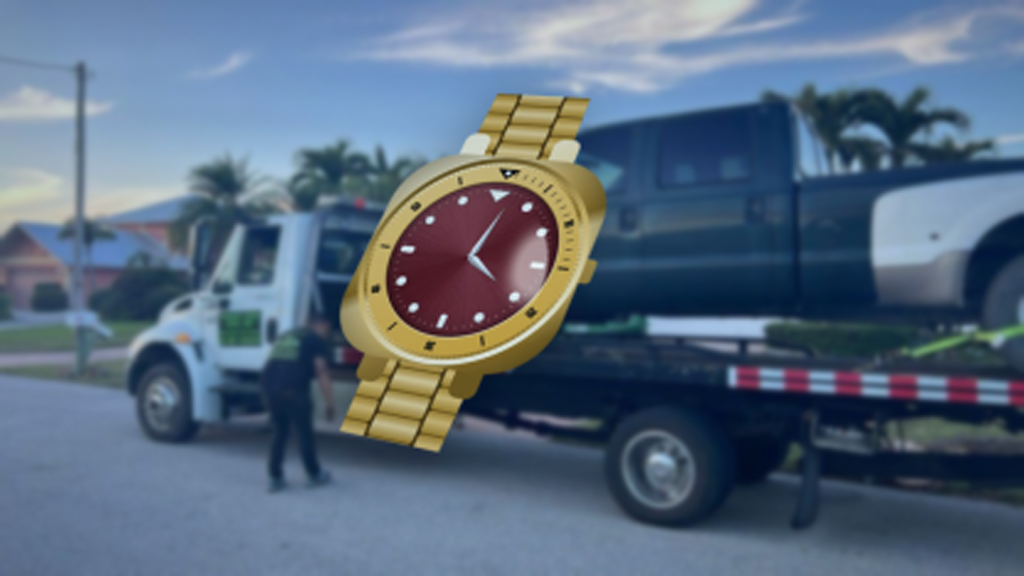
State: 4:02
